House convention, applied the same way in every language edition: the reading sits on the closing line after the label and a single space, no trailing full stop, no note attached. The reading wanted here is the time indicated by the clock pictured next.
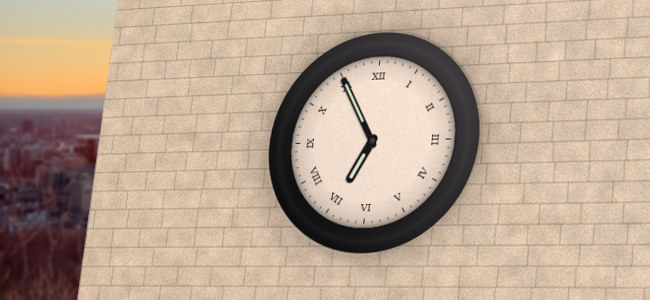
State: 6:55
